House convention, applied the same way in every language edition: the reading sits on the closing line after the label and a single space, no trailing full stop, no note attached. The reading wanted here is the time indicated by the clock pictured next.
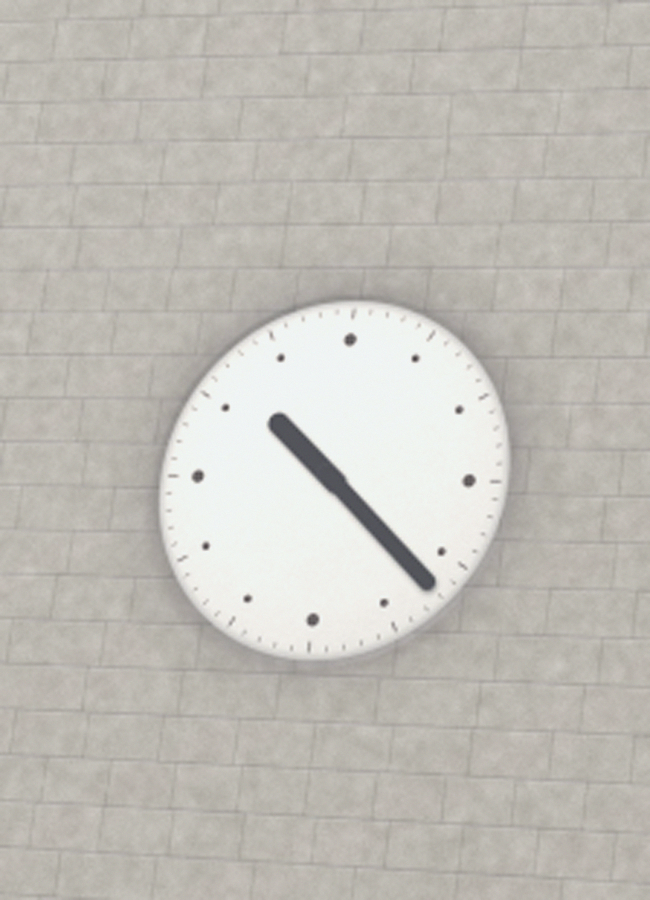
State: 10:22
